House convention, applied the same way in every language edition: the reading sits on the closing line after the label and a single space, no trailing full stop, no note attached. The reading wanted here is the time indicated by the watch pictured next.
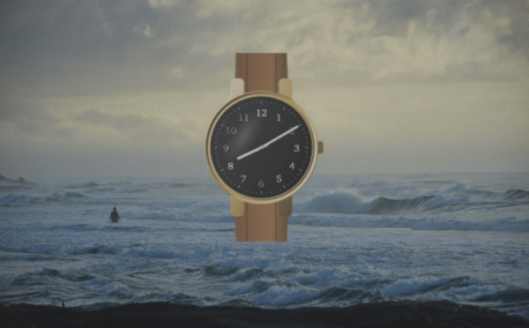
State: 8:10
